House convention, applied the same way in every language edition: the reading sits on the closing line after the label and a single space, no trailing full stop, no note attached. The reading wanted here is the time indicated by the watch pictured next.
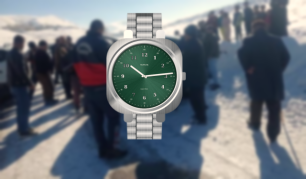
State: 10:14
